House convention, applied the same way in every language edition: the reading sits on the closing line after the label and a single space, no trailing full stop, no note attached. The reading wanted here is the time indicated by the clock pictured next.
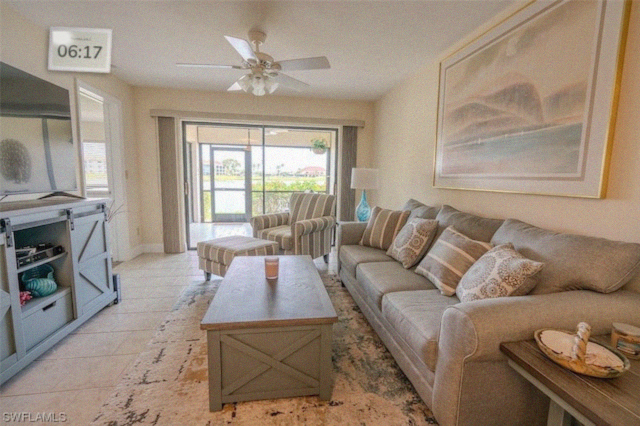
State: 6:17
